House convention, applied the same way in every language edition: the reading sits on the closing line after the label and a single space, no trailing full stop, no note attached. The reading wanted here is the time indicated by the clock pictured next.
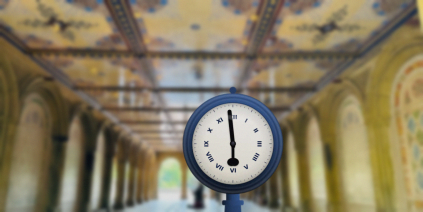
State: 5:59
